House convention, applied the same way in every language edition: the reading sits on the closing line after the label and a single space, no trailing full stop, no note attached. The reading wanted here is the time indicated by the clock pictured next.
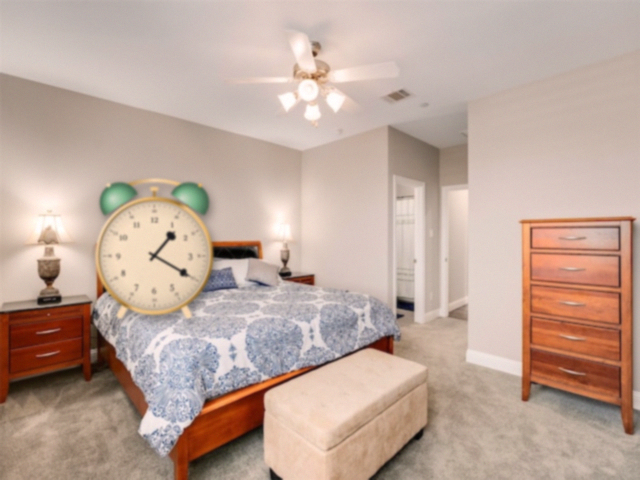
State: 1:20
